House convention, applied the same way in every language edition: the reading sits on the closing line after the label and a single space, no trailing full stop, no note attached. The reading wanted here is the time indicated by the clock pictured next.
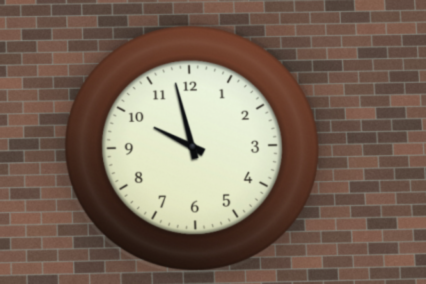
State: 9:58
